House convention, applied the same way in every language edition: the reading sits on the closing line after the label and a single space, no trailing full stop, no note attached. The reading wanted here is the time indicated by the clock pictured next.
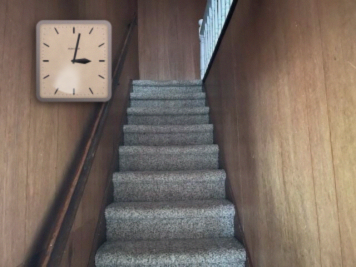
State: 3:02
